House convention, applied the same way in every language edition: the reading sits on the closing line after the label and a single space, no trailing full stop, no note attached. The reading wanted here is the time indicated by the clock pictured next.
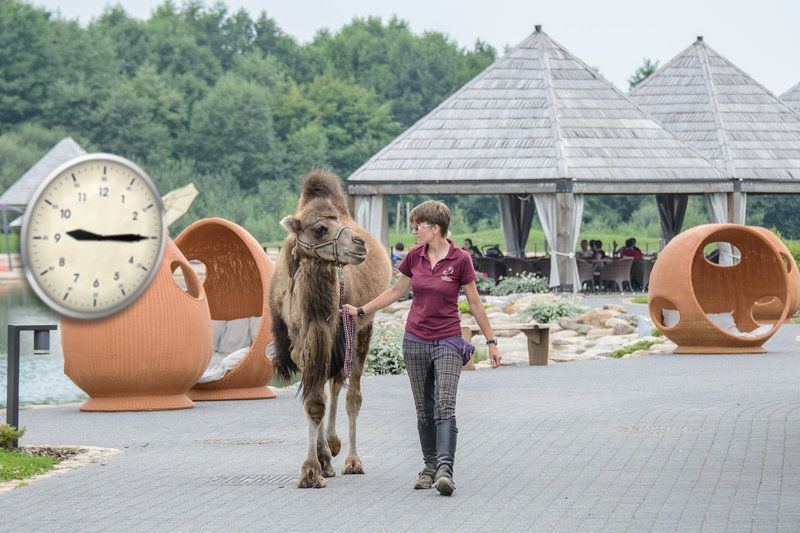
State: 9:15
